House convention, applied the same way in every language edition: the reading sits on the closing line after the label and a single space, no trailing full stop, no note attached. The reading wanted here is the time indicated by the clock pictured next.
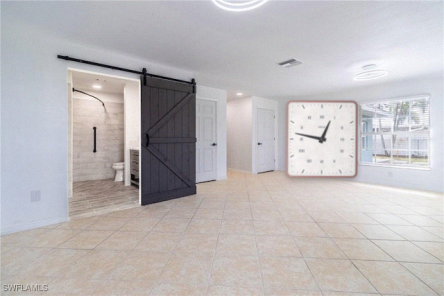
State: 12:47
